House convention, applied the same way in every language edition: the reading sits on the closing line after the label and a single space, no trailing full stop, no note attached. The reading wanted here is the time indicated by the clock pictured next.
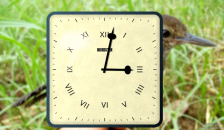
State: 3:02
